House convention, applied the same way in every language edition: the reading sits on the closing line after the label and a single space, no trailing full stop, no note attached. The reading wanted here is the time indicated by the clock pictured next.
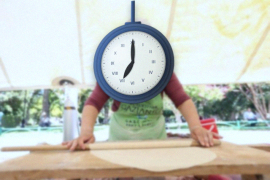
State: 7:00
